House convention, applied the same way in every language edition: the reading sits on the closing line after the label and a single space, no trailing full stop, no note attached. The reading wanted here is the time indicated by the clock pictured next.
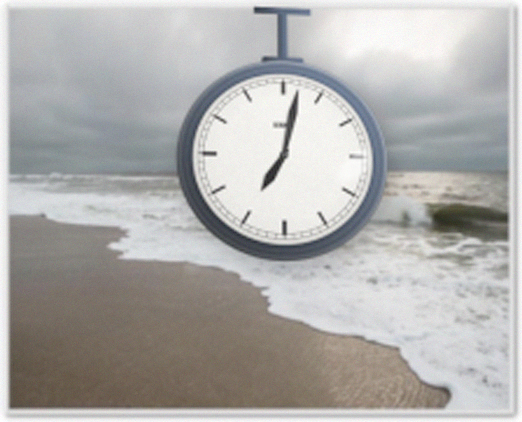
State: 7:02
